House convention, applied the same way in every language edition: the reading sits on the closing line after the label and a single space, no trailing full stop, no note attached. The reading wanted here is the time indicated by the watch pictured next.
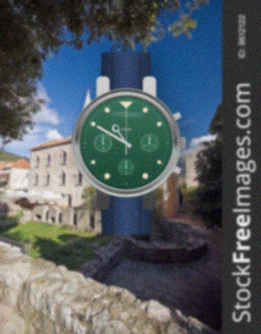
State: 10:50
